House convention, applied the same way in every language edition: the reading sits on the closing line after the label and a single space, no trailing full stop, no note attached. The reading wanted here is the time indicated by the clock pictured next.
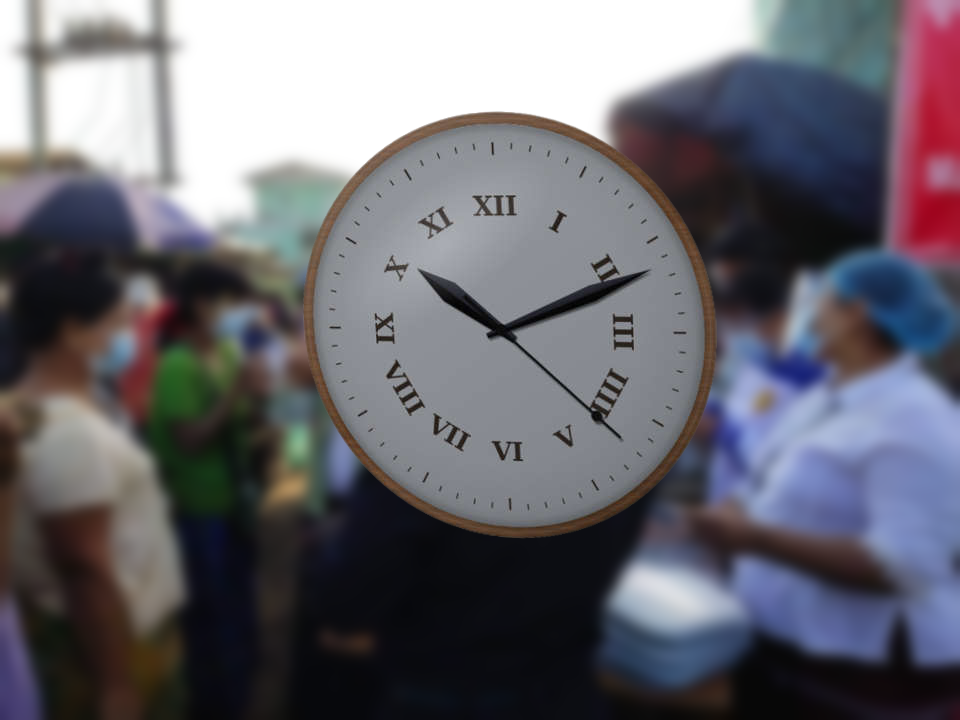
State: 10:11:22
